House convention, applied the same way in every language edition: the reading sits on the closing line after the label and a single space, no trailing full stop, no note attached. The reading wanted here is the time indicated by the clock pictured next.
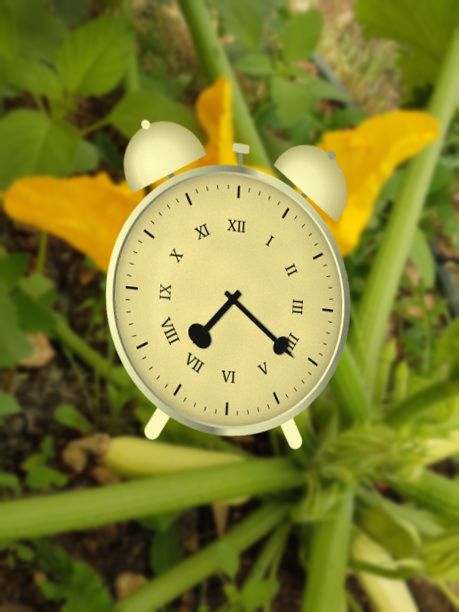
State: 7:21
